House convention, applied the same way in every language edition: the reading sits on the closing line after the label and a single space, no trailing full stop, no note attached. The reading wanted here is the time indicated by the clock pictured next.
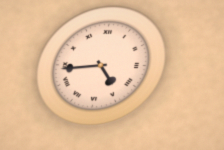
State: 4:44
